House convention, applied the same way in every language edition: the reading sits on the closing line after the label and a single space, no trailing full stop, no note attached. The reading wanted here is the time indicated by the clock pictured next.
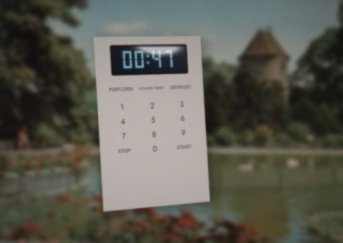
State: 0:47
